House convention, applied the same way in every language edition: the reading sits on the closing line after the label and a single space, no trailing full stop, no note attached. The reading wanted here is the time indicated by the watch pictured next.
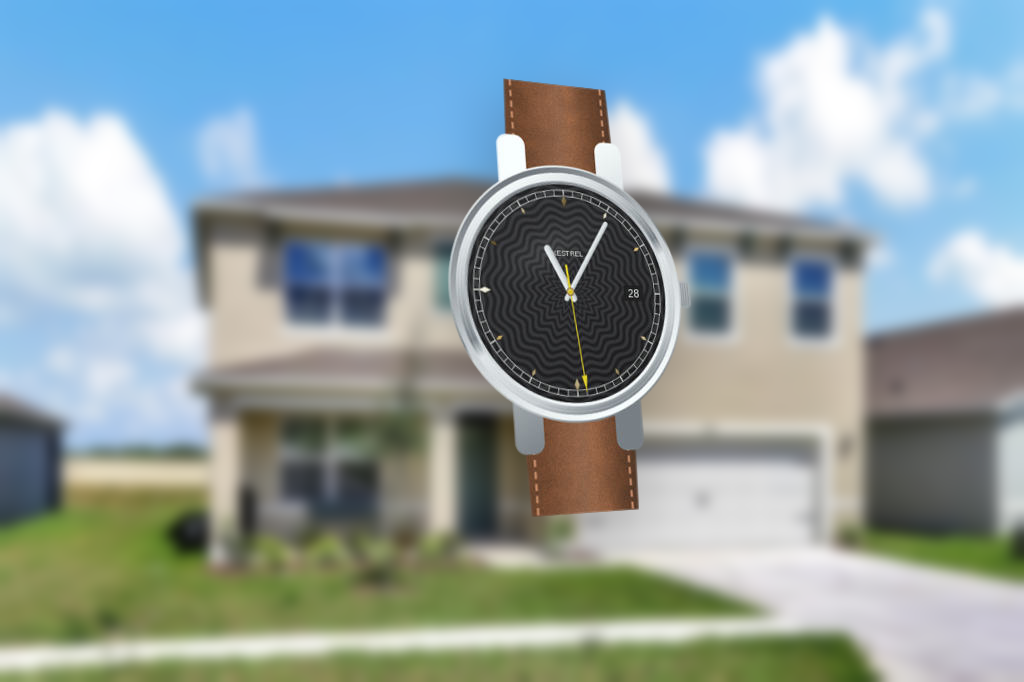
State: 11:05:29
